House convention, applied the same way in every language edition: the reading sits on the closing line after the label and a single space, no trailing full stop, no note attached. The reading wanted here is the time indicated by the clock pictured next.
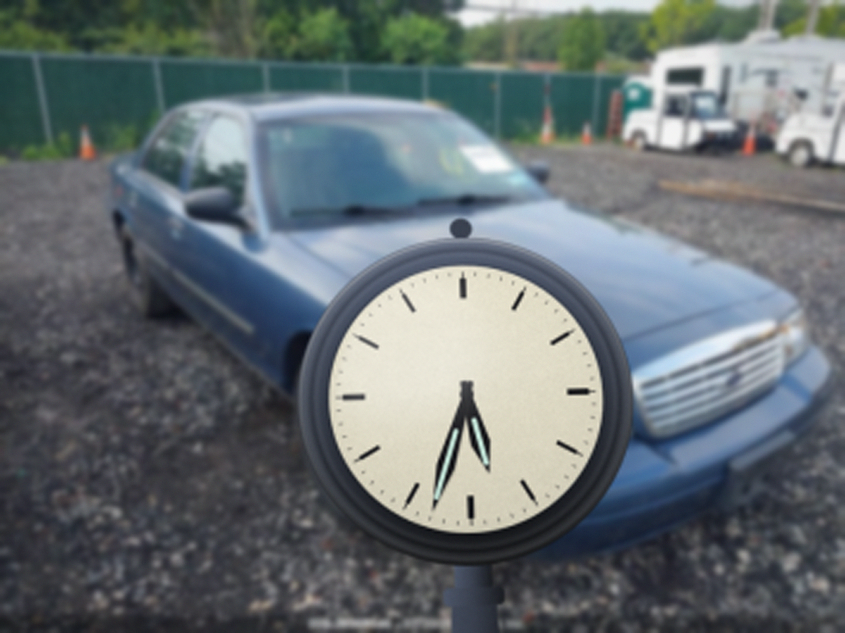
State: 5:33
